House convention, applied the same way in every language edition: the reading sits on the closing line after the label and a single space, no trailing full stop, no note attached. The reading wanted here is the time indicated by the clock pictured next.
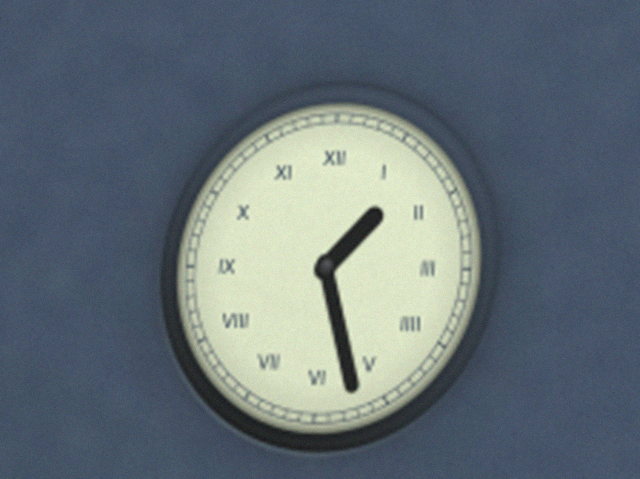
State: 1:27
